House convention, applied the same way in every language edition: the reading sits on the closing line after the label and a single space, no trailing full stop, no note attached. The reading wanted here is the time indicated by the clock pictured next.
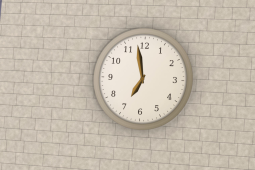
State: 6:58
